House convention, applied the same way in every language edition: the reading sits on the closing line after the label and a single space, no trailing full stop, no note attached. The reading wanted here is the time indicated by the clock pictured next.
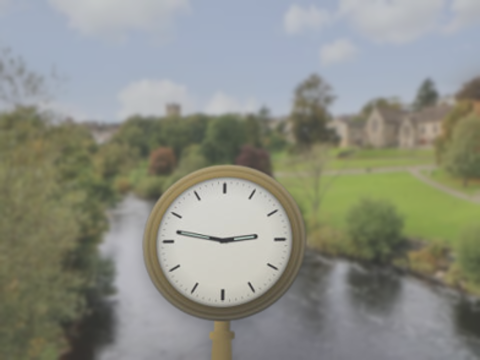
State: 2:47
